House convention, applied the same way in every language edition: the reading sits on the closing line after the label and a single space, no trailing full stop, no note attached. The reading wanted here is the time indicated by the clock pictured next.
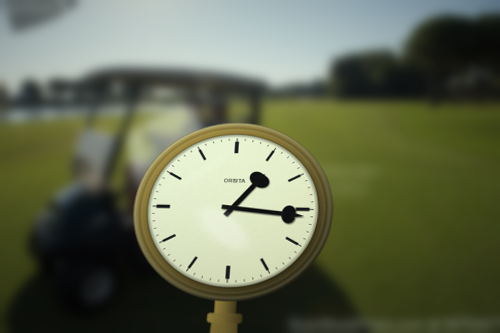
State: 1:16
